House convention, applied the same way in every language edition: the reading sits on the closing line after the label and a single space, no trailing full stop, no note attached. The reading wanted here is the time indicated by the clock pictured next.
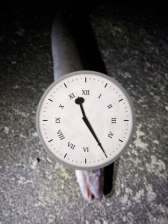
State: 11:25
